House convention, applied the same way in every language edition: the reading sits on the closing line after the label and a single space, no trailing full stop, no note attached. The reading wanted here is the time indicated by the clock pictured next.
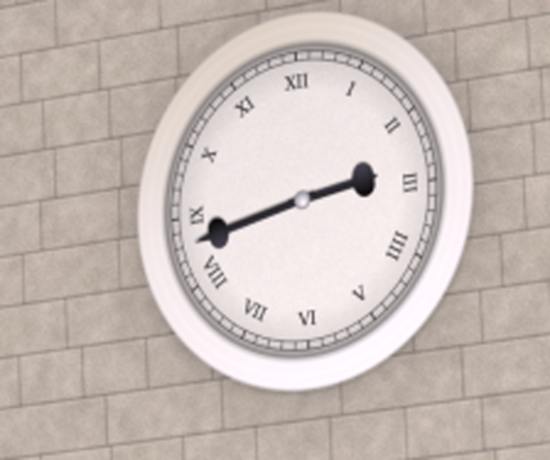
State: 2:43
